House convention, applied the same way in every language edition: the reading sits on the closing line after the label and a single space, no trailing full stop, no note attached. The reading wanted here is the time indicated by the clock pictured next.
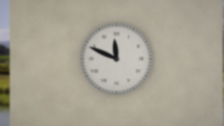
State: 11:49
